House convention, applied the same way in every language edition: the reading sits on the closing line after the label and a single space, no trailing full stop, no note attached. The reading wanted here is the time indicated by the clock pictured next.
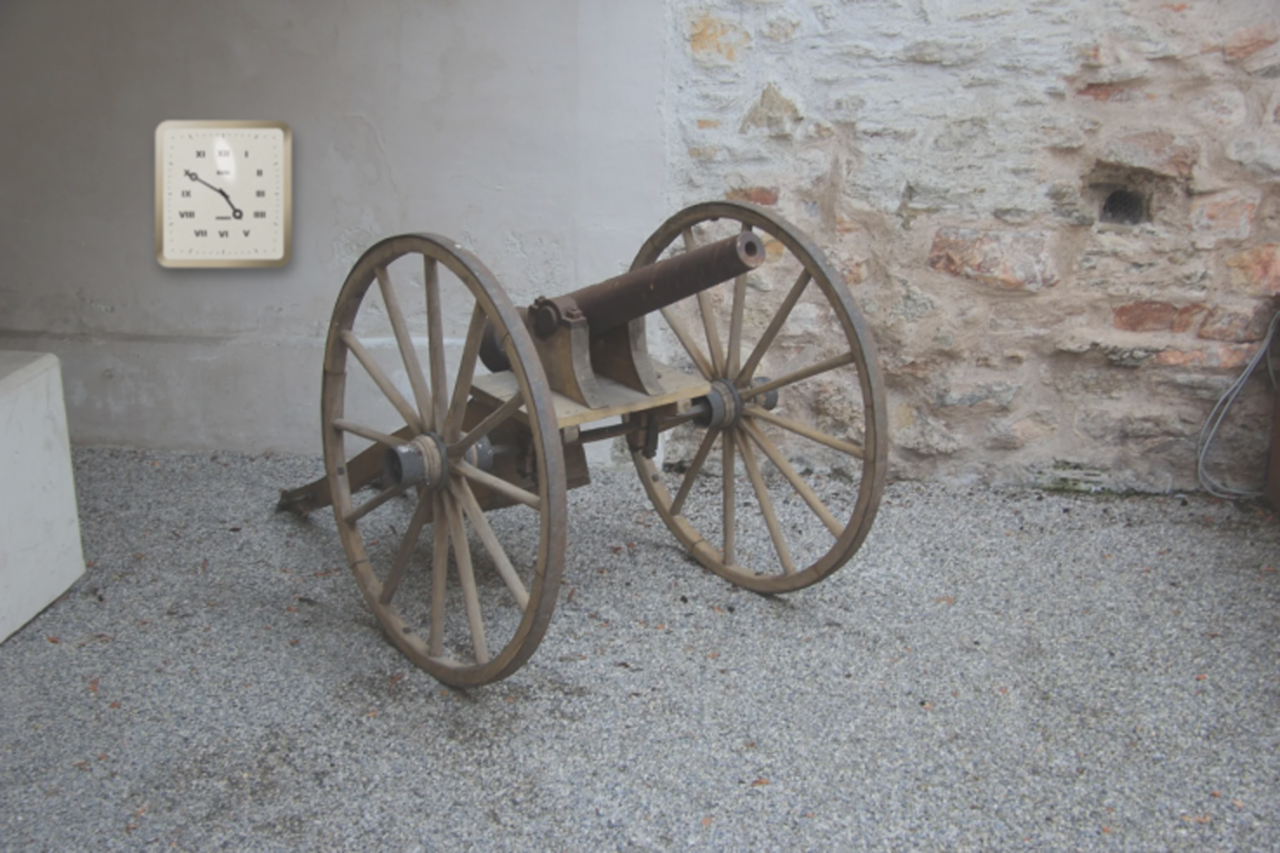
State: 4:50
